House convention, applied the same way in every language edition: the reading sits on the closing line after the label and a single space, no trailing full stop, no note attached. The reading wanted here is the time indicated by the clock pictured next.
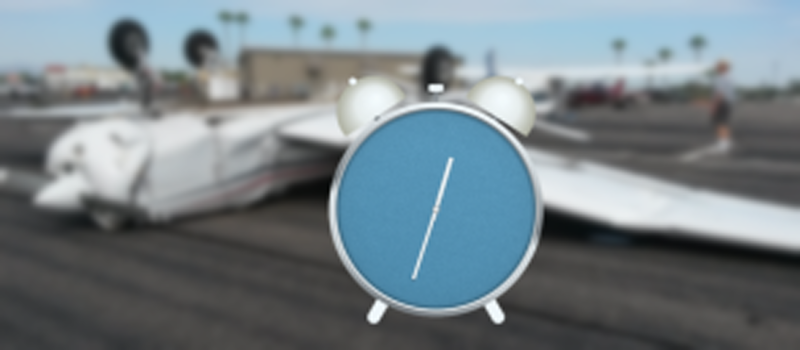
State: 12:33
